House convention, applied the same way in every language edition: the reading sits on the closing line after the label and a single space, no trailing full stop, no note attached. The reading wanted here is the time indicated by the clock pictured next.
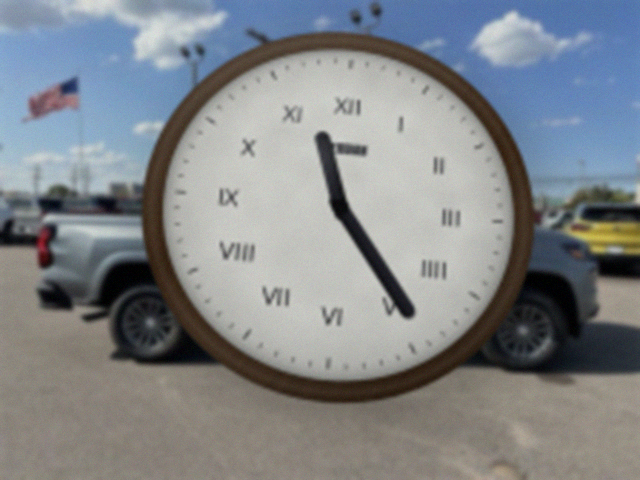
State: 11:24
